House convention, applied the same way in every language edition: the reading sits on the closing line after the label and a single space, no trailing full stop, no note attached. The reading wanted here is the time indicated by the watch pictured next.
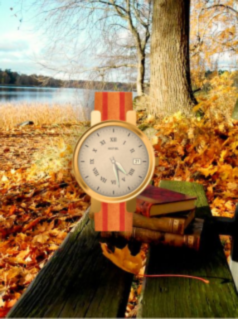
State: 4:28
